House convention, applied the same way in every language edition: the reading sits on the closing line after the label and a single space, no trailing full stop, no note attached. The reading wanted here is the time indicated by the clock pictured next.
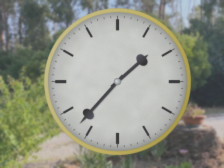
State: 1:37
